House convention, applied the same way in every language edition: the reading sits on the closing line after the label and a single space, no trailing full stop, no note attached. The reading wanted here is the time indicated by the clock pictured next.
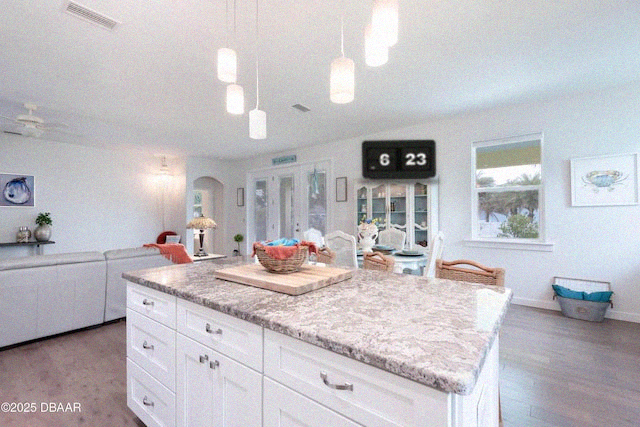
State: 6:23
